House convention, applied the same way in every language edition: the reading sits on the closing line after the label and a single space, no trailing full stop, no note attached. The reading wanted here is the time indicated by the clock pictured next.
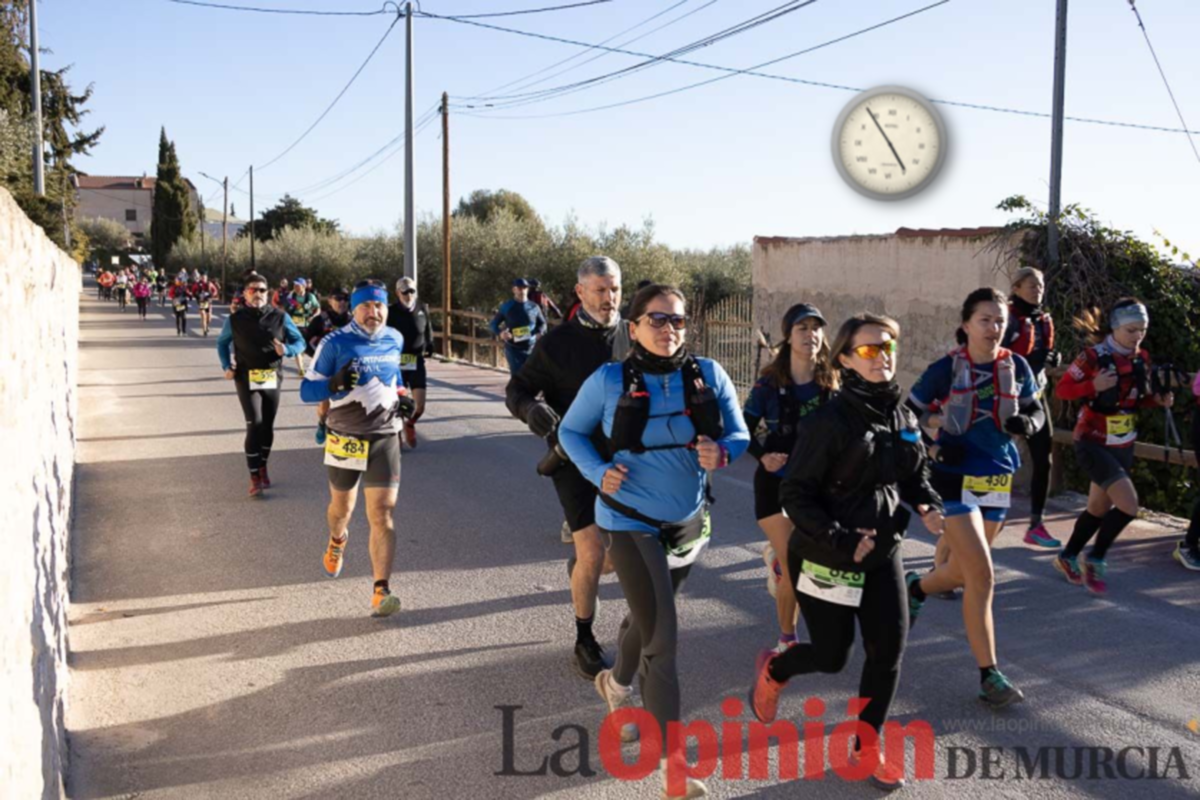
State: 4:54
